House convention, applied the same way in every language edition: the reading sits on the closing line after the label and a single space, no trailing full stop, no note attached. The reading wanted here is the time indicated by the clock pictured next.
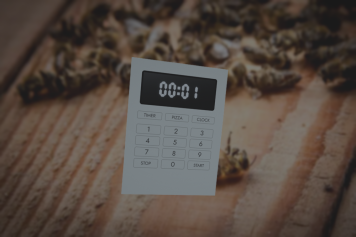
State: 0:01
